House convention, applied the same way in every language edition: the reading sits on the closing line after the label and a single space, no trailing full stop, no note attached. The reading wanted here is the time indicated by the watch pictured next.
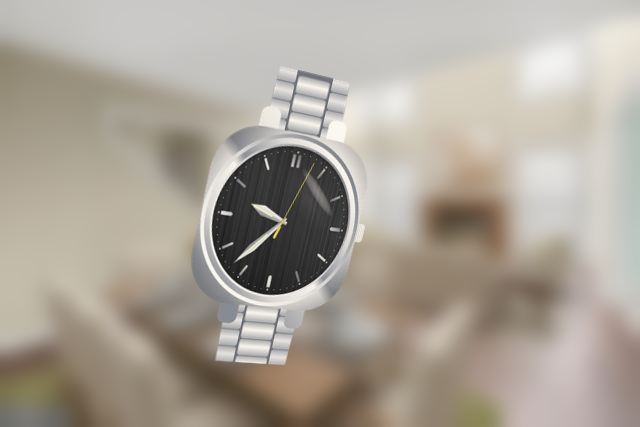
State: 9:37:03
